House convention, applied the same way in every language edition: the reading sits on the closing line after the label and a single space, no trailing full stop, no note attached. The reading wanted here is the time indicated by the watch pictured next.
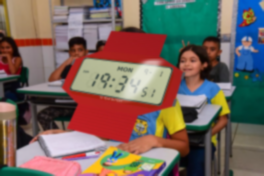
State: 19:34
